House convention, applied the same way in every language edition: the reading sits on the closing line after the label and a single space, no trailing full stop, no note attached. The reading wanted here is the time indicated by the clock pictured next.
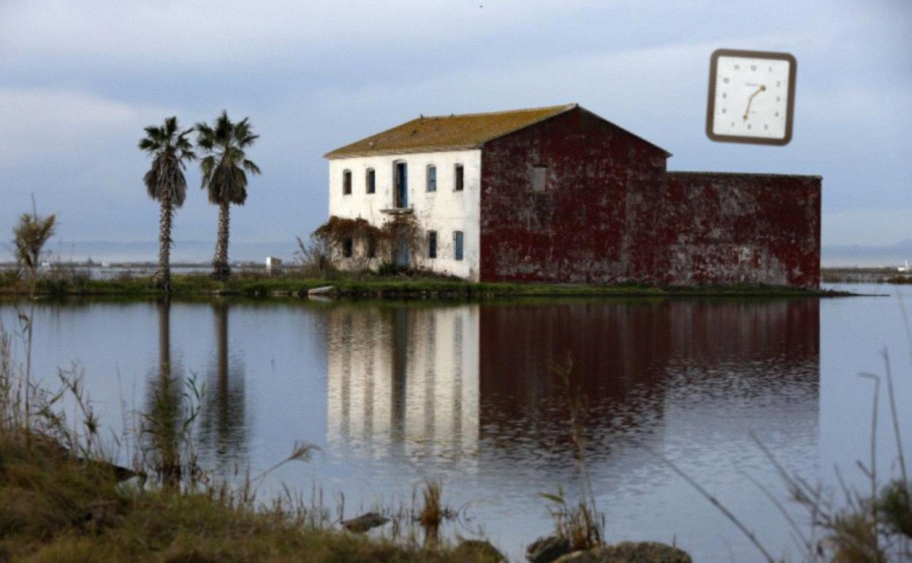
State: 1:32
